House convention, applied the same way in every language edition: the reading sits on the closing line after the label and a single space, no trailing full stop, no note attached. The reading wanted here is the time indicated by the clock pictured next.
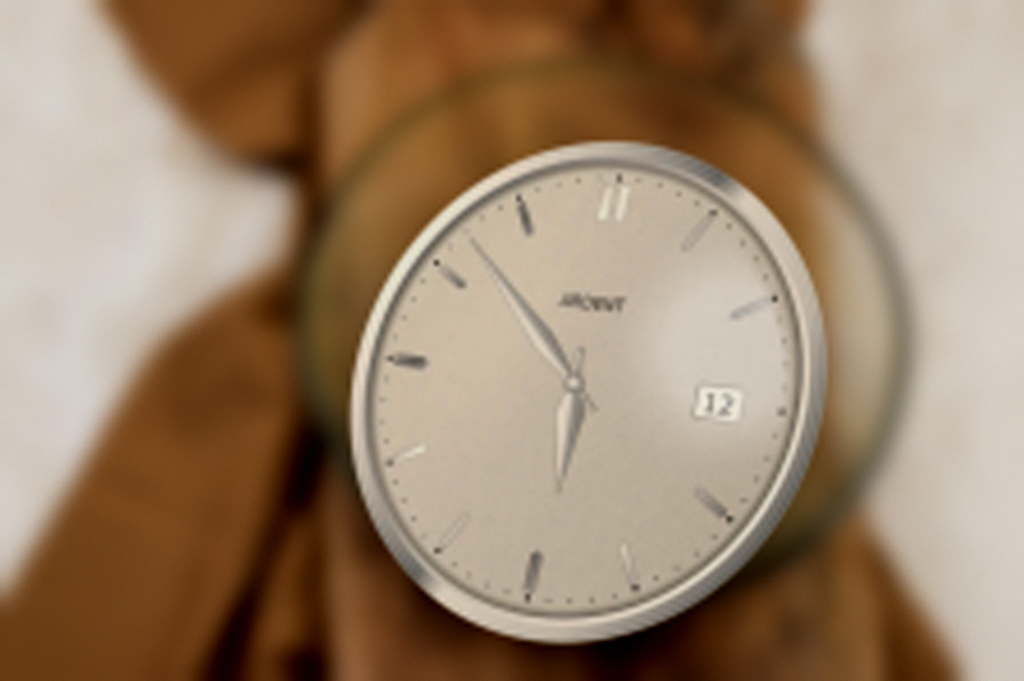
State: 5:52
